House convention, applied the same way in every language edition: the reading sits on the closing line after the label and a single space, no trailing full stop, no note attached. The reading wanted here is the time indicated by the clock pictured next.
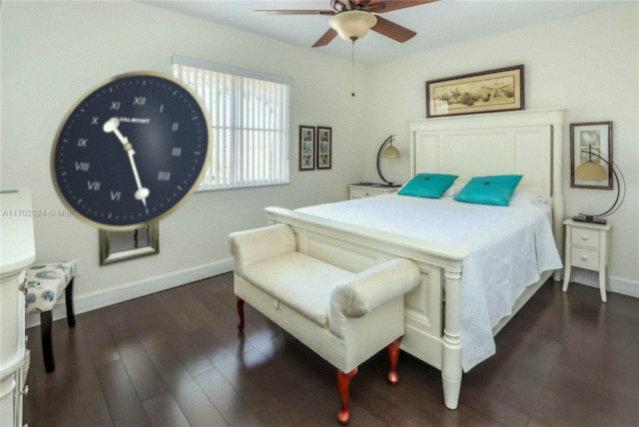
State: 10:25
